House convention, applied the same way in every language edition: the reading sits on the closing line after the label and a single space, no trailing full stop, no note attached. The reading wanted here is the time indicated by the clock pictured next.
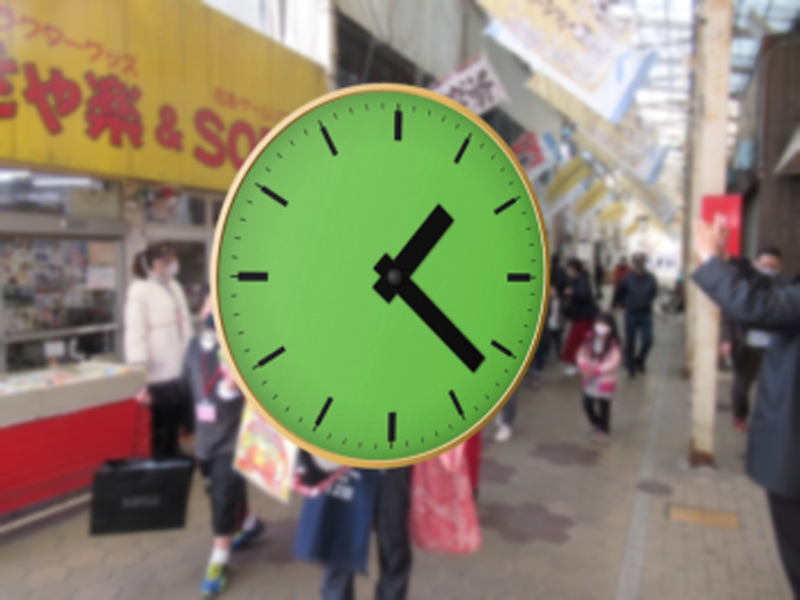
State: 1:22
